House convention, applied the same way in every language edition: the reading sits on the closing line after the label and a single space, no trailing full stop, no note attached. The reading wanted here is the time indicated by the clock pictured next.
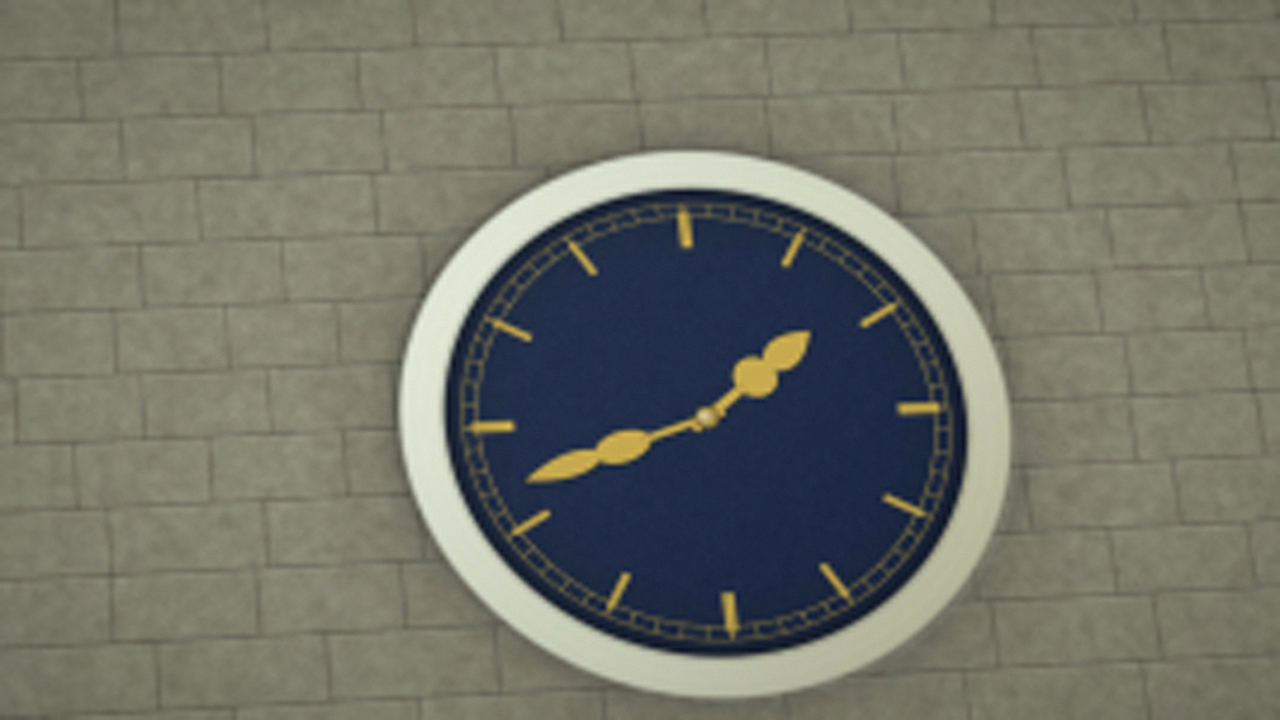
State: 1:42
